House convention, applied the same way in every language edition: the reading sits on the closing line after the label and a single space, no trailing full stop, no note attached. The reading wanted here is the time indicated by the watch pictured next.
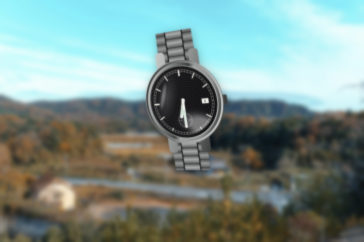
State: 6:30
